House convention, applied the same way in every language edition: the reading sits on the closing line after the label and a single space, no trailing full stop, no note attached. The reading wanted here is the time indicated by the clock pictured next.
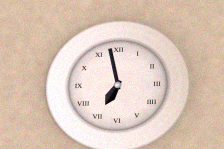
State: 6:58
